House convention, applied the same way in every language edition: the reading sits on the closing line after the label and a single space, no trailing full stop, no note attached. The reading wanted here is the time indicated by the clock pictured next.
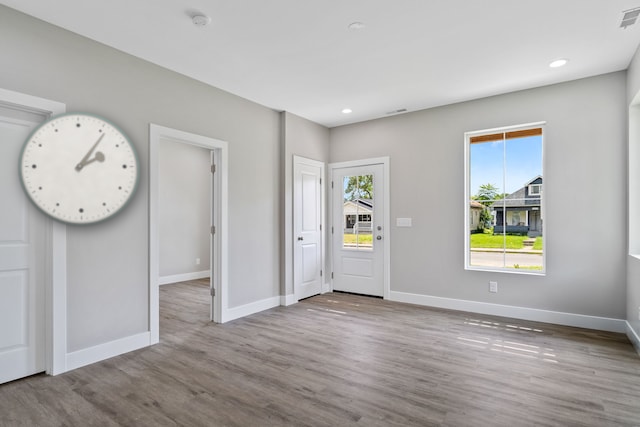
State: 2:06
